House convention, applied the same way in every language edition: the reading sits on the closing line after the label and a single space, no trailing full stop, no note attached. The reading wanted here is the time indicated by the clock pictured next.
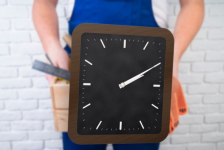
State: 2:10
